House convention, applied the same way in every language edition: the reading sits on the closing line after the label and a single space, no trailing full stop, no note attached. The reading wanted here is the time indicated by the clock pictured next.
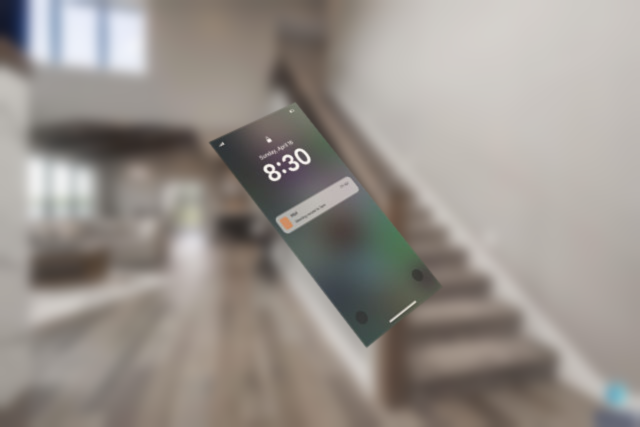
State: 8:30
